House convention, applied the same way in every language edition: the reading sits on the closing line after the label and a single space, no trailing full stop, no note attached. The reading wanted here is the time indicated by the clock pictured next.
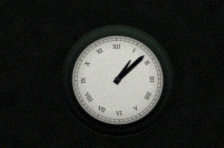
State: 1:08
